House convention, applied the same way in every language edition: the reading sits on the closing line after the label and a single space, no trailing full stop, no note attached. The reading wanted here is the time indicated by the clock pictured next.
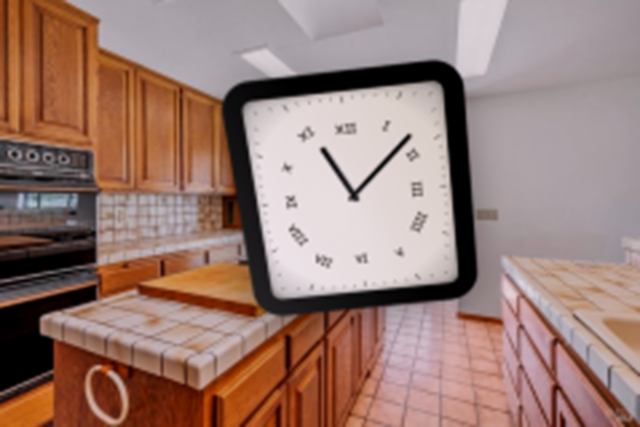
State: 11:08
